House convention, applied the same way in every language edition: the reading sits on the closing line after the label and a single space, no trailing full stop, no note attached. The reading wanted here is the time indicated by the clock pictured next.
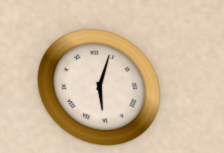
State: 6:04
